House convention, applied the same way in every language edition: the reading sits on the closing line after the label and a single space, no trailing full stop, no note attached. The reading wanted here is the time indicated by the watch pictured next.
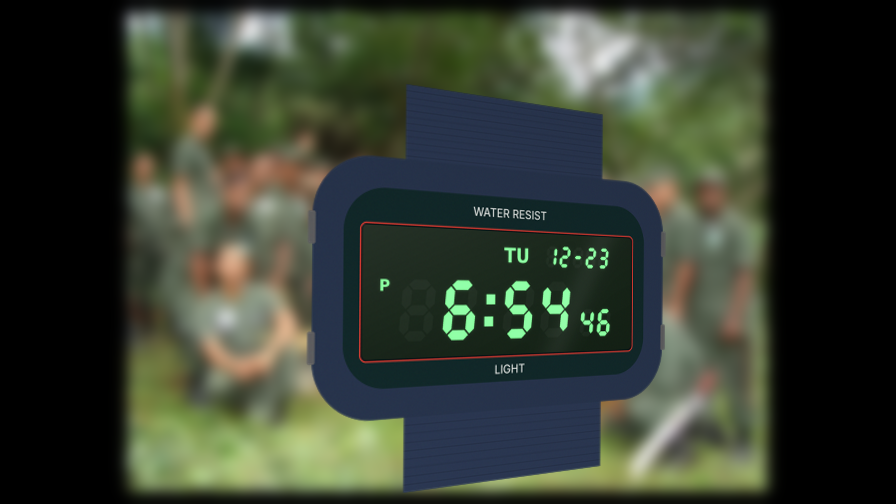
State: 6:54:46
